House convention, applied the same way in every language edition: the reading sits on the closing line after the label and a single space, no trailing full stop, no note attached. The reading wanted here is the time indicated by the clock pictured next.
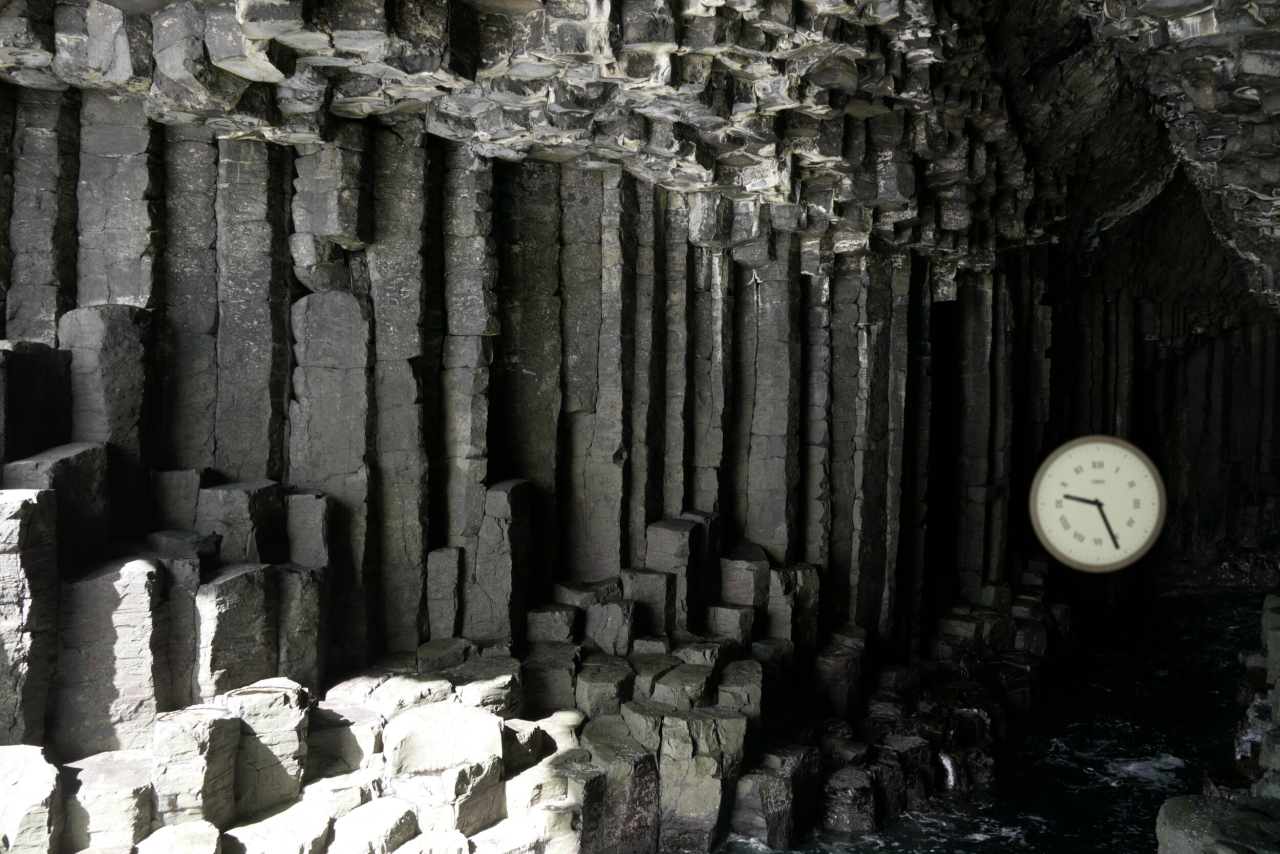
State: 9:26
